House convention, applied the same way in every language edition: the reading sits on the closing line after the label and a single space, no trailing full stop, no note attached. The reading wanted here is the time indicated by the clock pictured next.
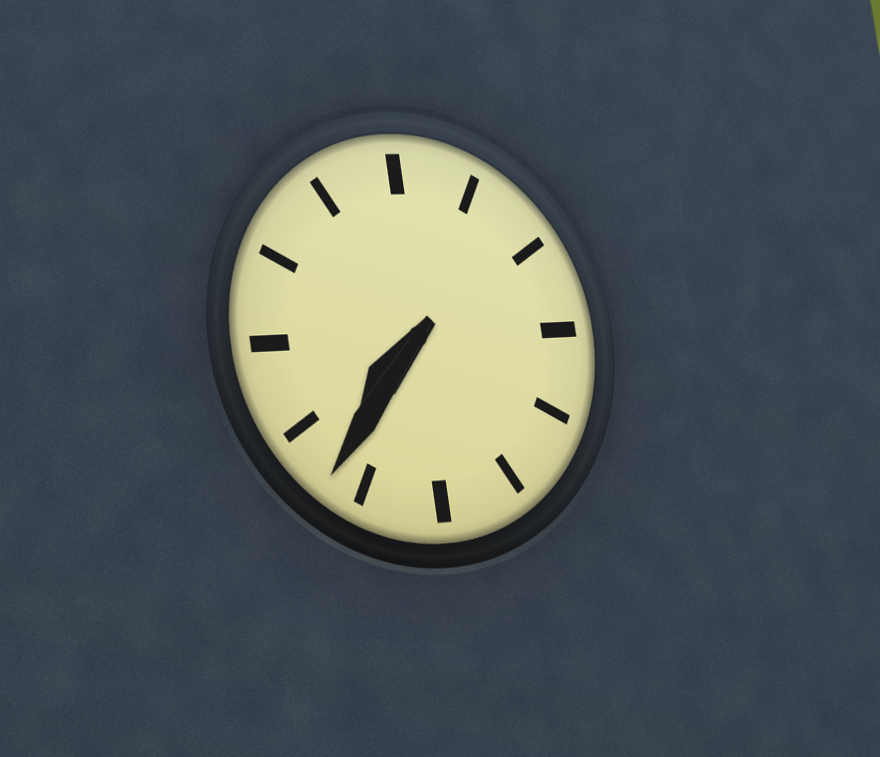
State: 7:37
